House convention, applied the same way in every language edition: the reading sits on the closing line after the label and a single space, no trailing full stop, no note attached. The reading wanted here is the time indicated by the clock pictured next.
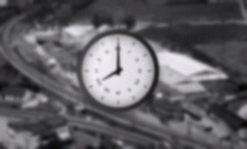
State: 8:00
